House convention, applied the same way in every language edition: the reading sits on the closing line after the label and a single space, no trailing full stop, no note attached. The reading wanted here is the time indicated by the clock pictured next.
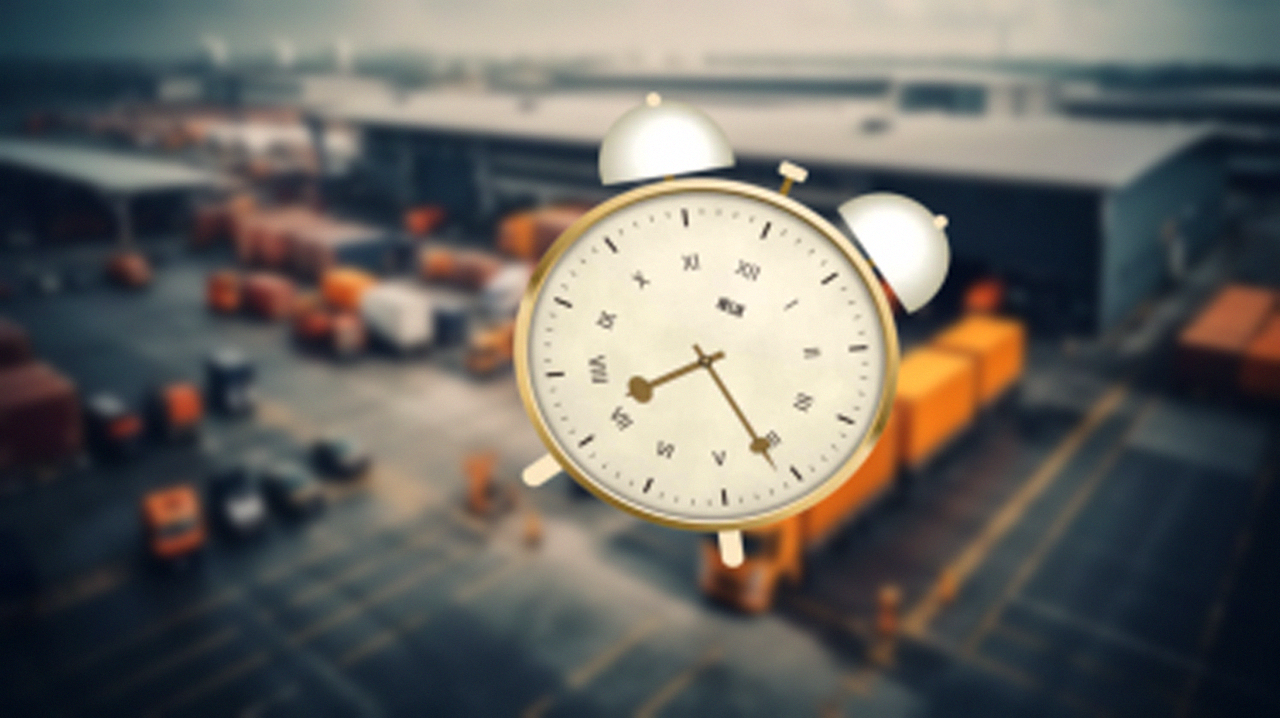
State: 7:21
